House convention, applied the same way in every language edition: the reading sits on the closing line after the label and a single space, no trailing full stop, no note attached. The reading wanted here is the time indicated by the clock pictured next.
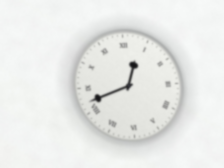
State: 12:42
